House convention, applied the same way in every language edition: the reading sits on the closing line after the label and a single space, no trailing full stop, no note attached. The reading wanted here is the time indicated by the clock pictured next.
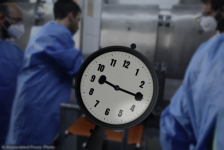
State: 9:15
